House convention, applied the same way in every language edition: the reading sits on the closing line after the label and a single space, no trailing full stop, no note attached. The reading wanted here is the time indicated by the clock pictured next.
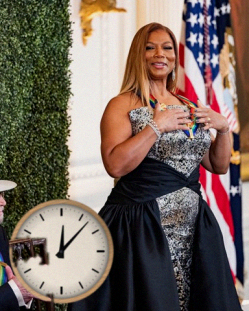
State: 12:07
